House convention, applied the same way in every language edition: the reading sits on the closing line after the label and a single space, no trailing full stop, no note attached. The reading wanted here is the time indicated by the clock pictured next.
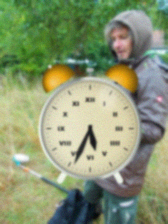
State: 5:34
